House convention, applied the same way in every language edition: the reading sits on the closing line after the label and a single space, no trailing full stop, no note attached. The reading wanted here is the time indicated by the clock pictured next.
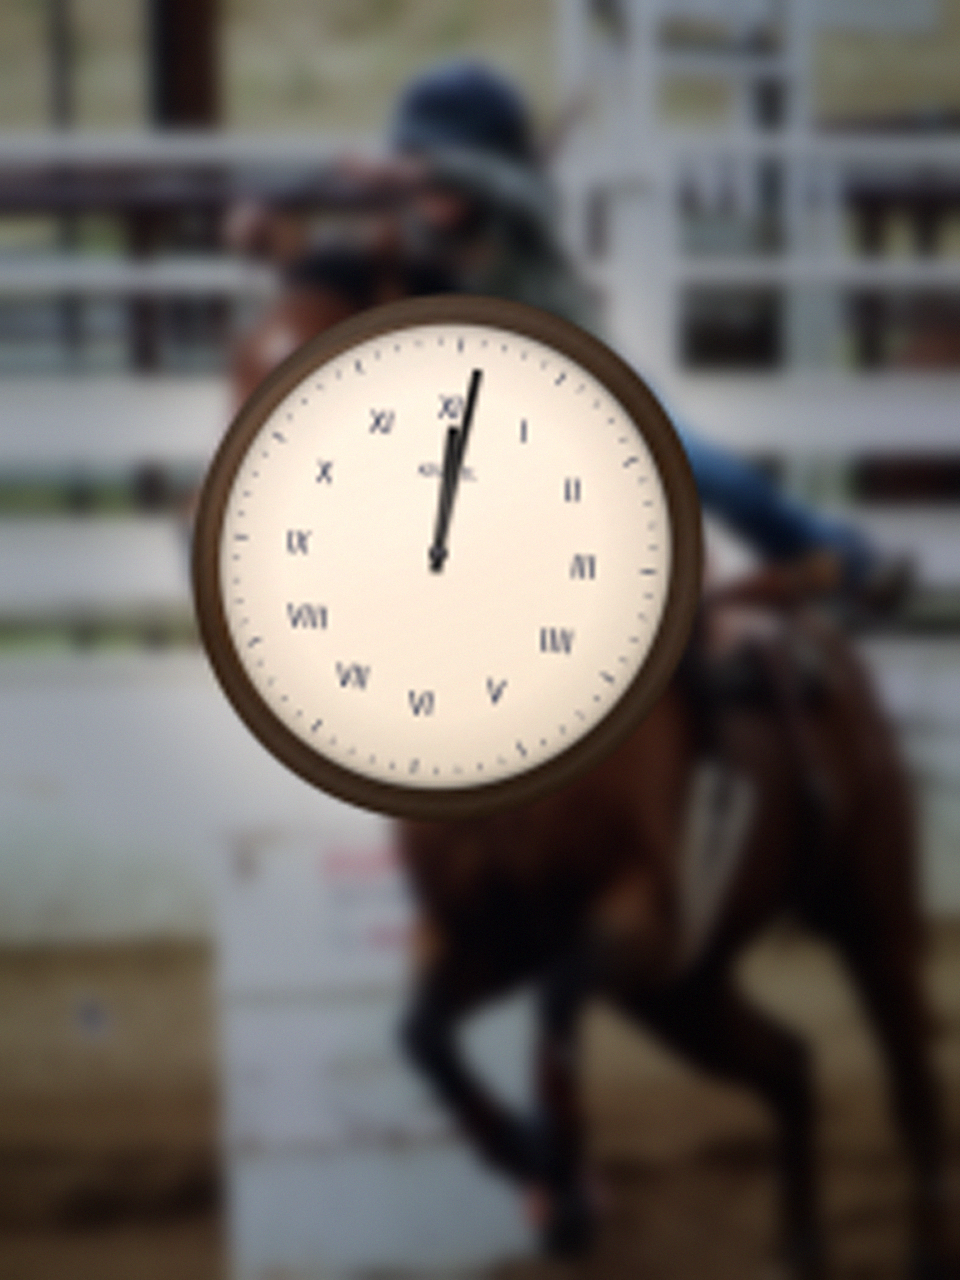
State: 12:01
